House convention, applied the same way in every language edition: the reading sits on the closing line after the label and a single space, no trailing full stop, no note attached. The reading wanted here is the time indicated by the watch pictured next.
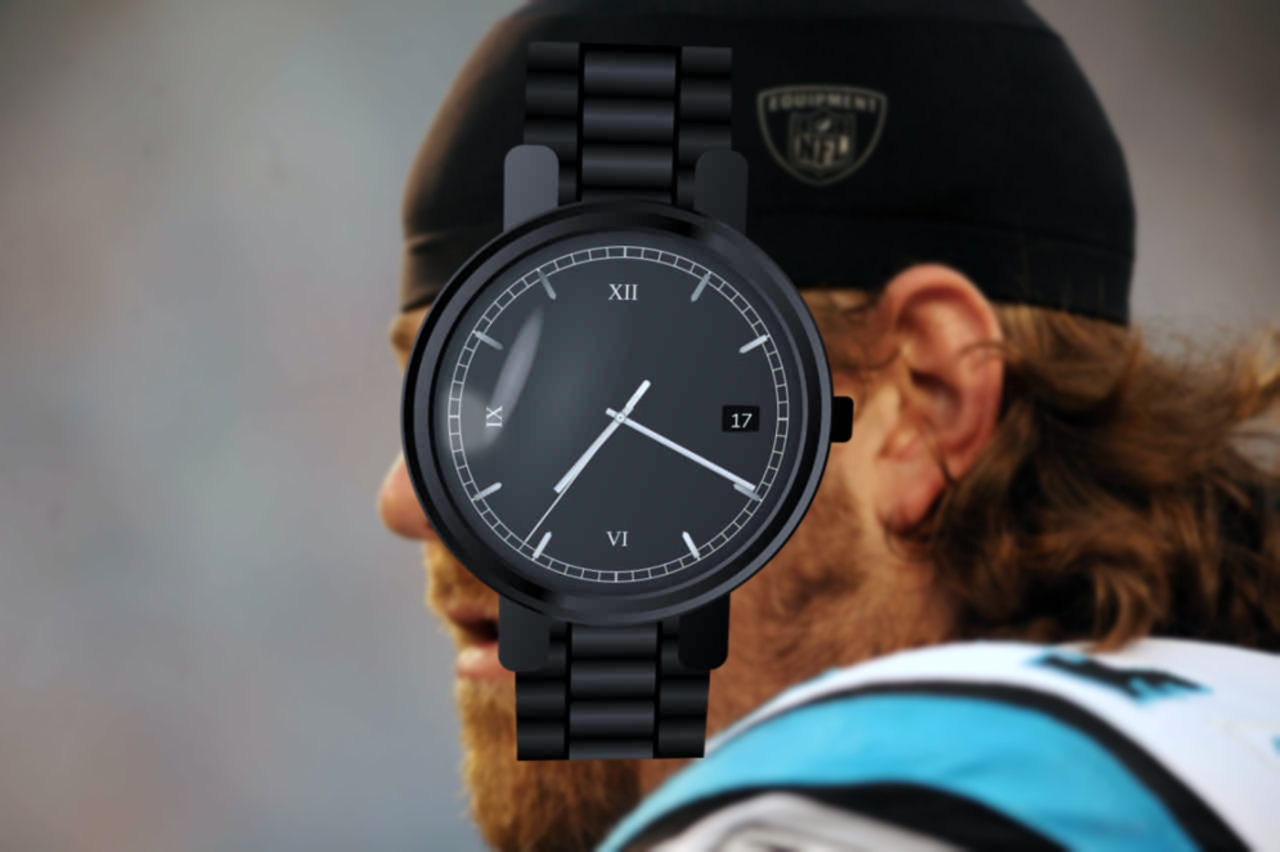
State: 7:19:36
